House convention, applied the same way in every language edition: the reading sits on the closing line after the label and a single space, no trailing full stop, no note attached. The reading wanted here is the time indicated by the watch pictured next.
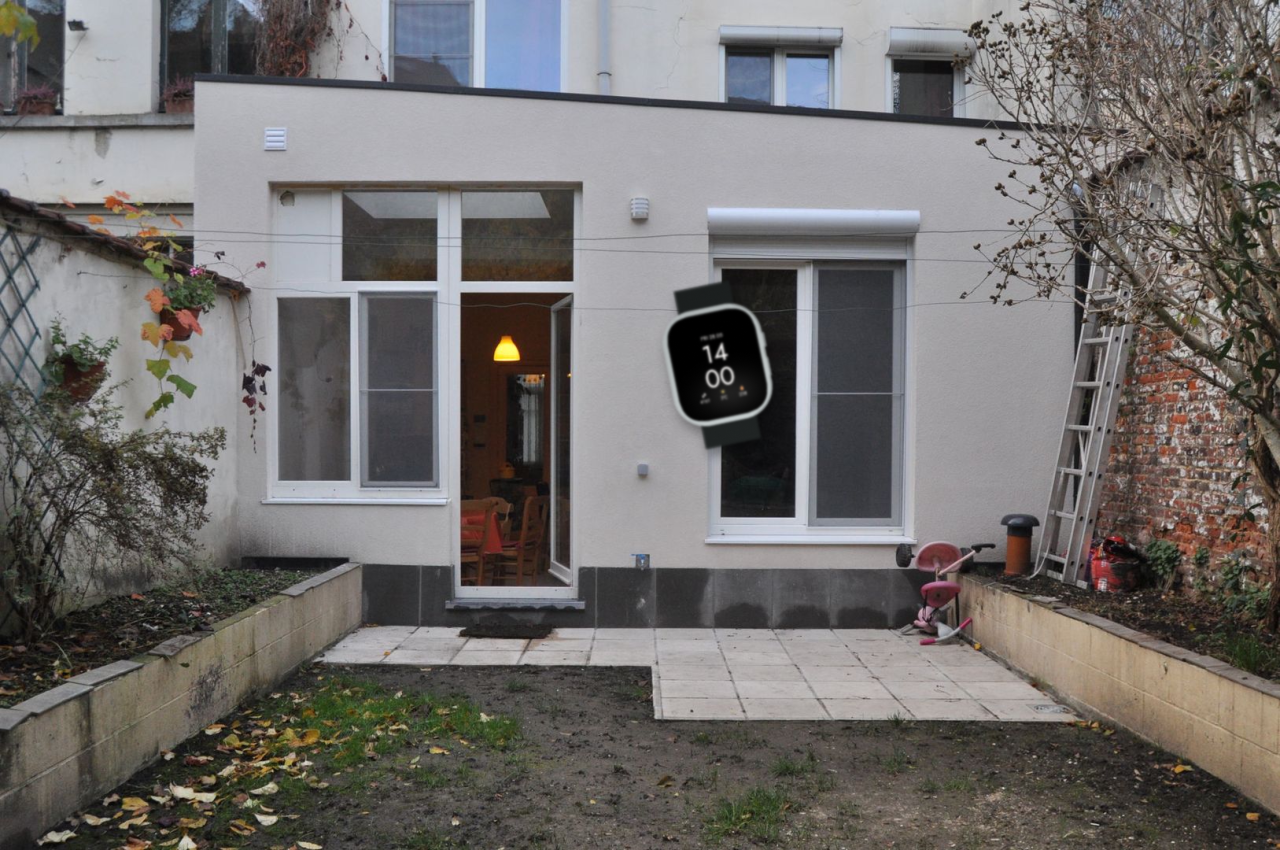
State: 14:00
